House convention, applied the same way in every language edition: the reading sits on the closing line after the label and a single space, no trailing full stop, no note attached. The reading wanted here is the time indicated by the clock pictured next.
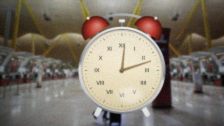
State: 12:12
